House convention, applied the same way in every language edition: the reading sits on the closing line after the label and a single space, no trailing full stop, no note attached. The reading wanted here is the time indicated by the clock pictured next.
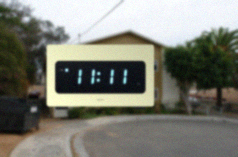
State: 11:11
